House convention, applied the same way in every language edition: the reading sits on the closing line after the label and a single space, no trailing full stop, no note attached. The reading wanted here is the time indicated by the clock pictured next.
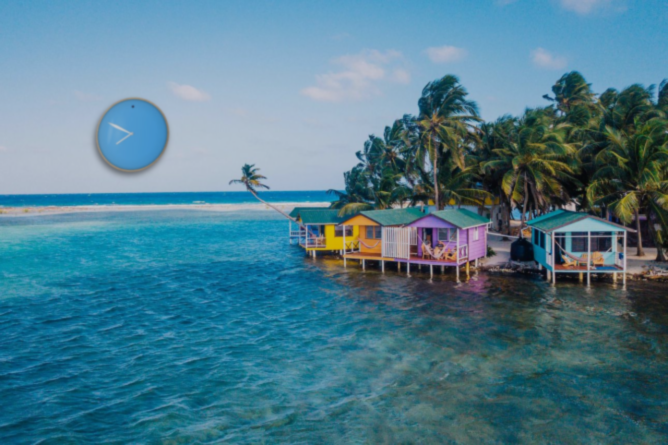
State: 7:49
